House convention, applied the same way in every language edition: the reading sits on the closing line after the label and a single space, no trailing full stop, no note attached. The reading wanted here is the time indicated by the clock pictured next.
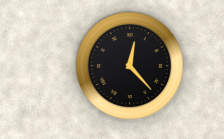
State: 12:23
